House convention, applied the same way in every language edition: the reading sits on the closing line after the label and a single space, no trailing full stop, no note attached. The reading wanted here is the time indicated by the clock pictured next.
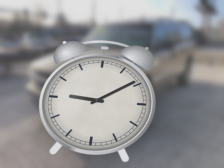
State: 9:09
